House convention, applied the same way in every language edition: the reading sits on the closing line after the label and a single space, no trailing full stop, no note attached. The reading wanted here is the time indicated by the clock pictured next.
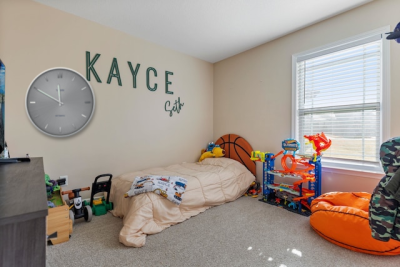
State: 11:50
